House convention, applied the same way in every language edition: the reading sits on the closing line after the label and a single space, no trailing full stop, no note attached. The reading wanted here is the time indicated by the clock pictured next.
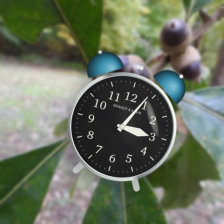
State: 3:04
